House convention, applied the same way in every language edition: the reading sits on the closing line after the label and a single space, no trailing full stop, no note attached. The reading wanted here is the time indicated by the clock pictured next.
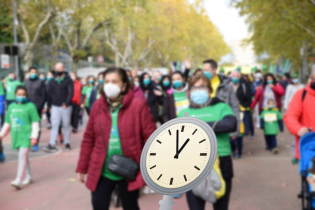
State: 12:58
